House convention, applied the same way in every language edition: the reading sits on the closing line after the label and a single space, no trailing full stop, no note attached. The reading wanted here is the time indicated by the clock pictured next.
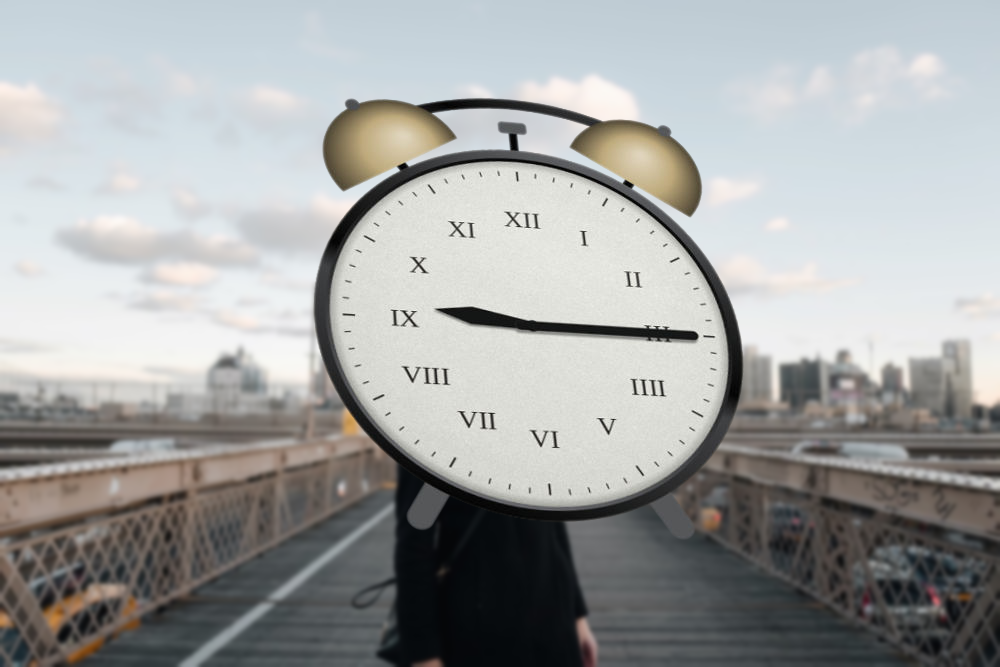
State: 9:15
